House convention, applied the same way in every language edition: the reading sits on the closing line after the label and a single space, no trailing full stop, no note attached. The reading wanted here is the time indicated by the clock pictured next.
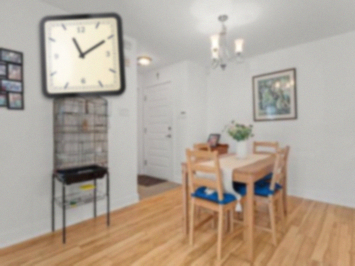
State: 11:10
